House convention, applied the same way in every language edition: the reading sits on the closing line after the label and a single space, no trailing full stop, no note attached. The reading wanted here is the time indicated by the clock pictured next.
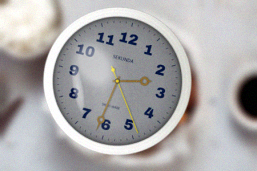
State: 2:31:24
